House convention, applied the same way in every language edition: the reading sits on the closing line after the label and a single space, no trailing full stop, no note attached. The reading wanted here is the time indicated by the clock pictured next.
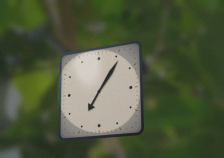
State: 7:06
